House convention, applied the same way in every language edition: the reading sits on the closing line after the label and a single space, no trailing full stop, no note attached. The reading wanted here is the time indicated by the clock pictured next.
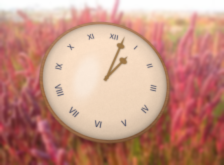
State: 1:02
